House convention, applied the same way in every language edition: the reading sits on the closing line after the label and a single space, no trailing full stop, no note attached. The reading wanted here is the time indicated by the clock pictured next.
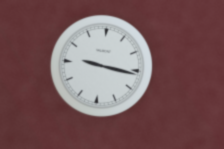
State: 9:16
